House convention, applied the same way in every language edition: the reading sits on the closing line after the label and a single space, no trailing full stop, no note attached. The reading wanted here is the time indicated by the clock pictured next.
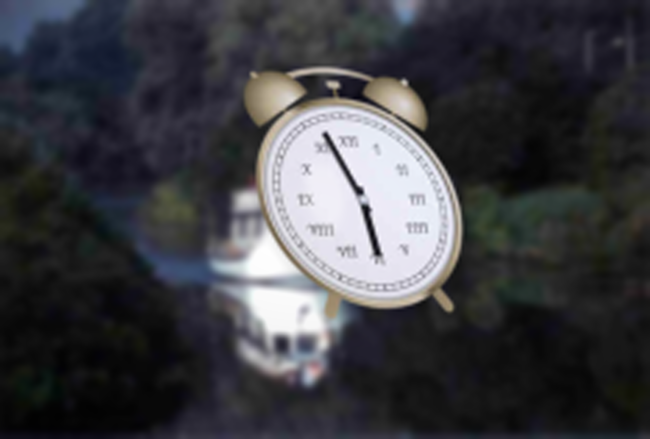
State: 5:57
